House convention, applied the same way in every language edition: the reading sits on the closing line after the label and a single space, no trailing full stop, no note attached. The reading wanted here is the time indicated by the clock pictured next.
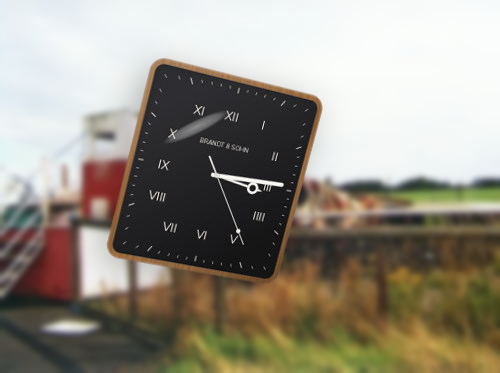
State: 3:14:24
